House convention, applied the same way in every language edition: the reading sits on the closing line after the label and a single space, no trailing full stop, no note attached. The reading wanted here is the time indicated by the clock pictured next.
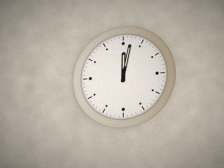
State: 12:02
